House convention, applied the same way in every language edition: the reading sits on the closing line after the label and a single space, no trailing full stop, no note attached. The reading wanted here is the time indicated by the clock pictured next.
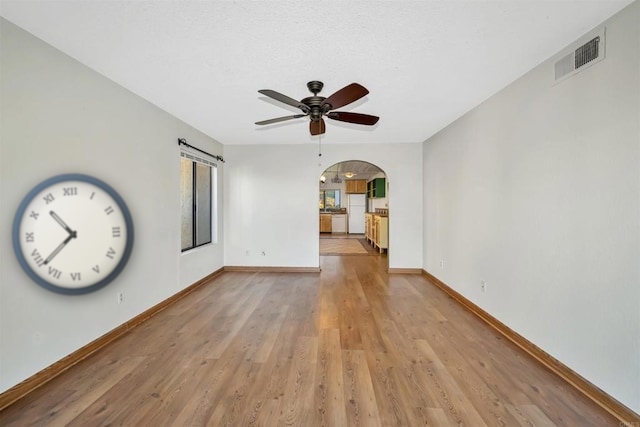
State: 10:38
